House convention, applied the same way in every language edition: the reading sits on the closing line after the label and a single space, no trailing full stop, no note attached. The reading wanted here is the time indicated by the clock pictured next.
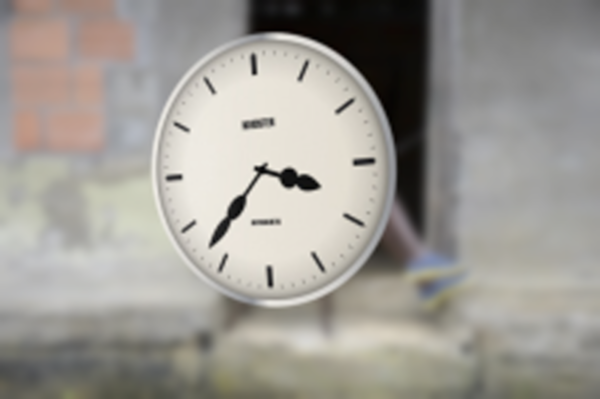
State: 3:37
